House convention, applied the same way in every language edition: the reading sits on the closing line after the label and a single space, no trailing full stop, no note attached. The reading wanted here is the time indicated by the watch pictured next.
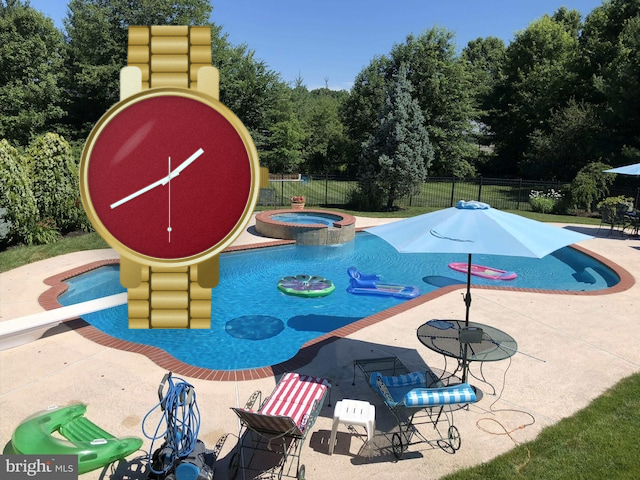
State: 1:40:30
